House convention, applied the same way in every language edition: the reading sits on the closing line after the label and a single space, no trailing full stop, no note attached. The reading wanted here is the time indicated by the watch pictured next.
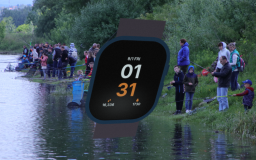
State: 1:31
